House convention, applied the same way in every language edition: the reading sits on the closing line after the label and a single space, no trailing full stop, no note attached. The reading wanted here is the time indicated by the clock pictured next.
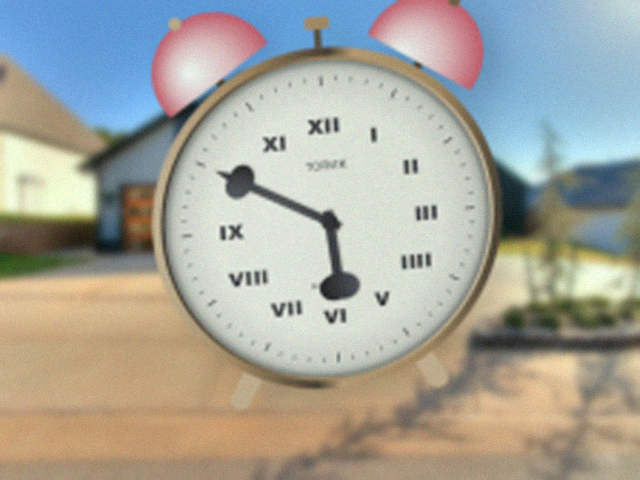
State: 5:50
